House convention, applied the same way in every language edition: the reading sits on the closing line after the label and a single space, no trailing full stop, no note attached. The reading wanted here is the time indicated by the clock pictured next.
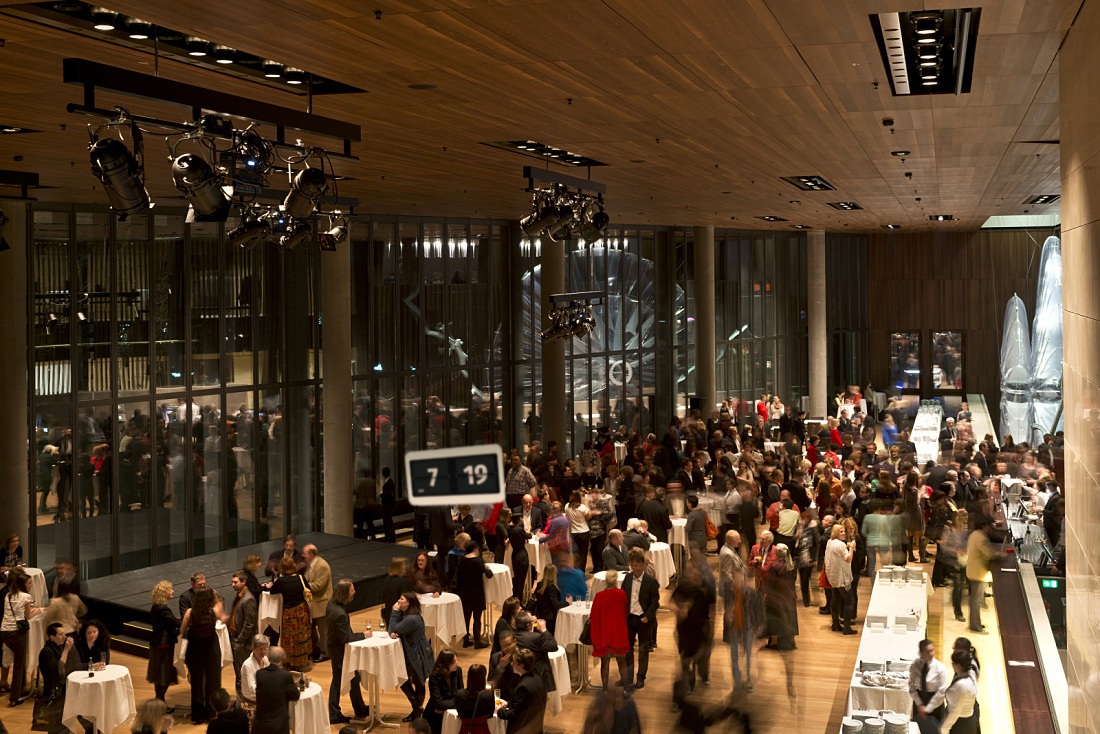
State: 7:19
